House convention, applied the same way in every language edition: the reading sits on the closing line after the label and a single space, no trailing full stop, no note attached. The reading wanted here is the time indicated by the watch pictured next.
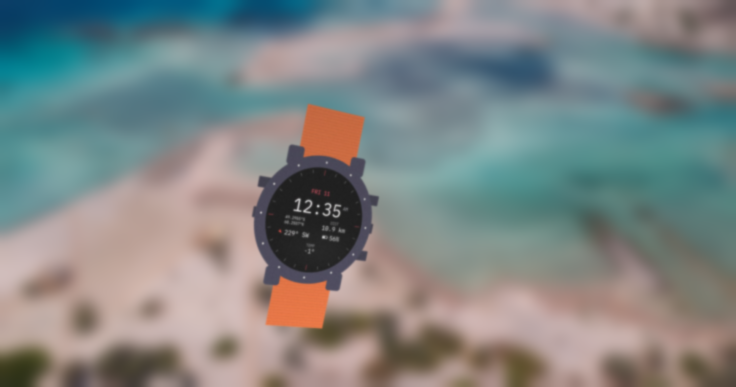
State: 12:35
